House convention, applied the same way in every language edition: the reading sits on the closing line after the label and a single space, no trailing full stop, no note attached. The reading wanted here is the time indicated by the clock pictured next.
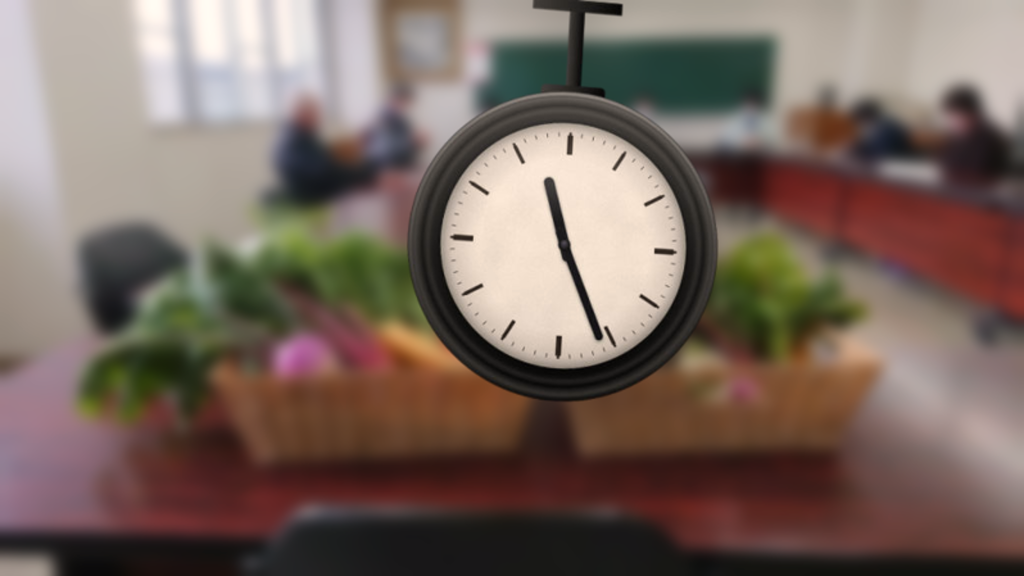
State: 11:26
